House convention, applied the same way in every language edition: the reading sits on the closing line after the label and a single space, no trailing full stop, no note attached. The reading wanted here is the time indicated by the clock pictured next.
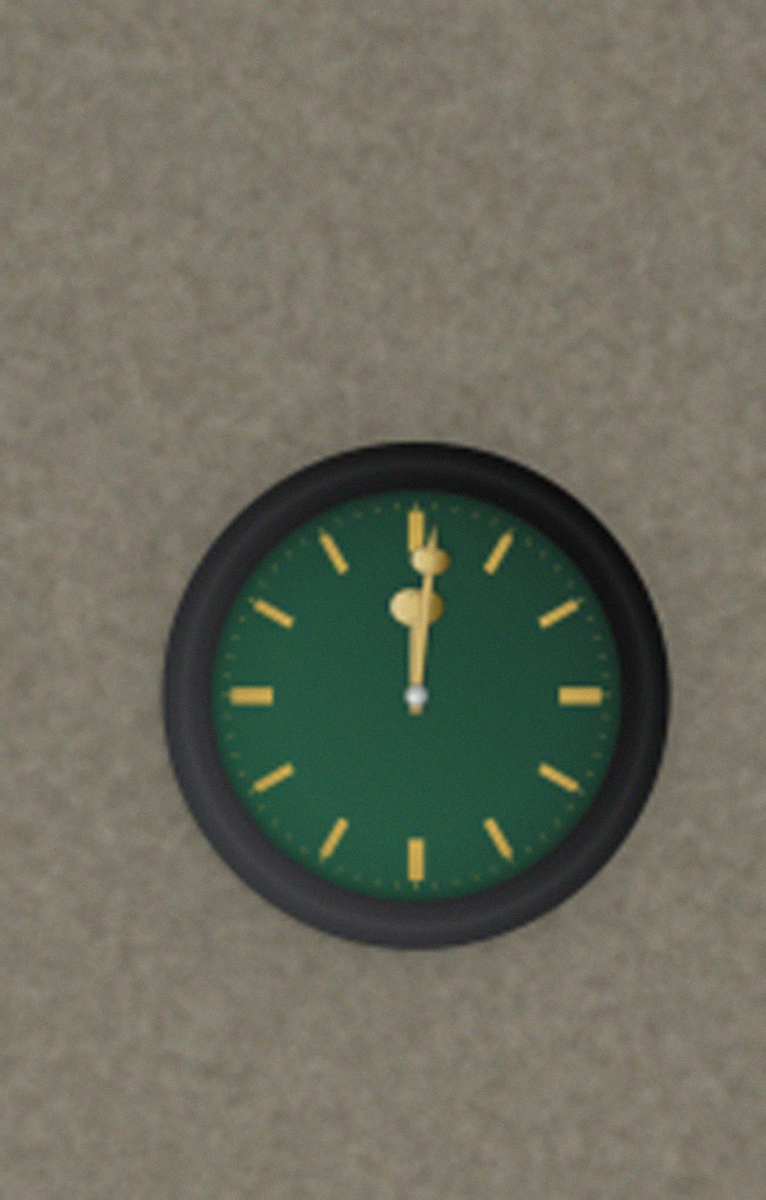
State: 12:01
